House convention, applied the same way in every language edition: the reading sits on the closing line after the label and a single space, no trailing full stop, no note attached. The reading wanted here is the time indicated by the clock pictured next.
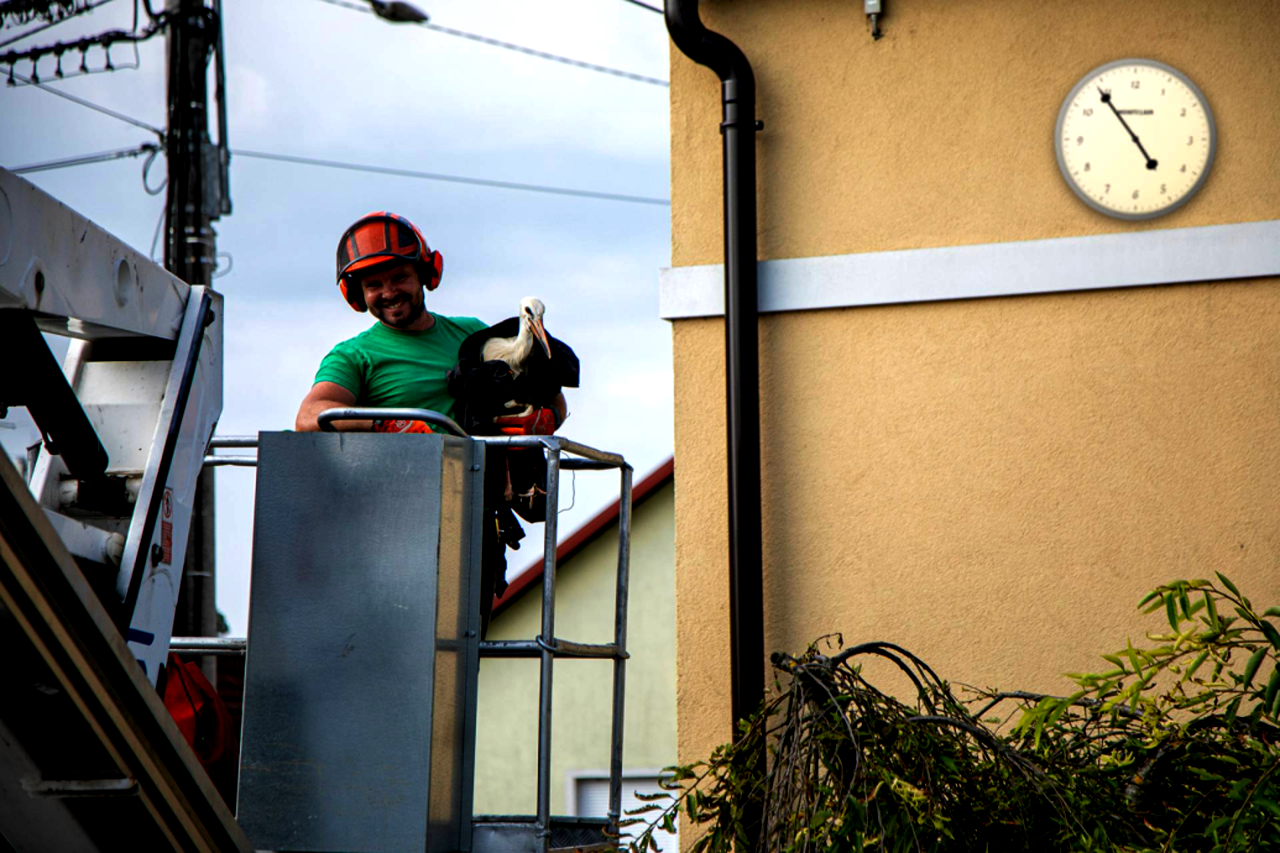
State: 4:54
